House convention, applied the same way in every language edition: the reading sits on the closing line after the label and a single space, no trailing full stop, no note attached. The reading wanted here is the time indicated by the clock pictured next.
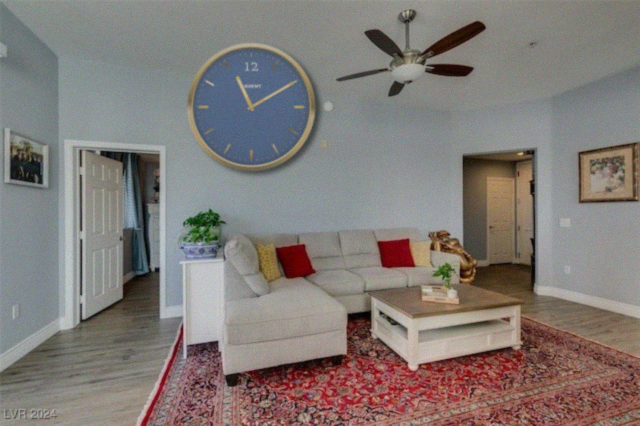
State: 11:10
